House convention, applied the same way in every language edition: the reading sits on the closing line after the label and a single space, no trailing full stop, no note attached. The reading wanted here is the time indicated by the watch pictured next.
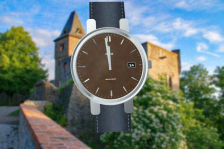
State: 11:59
